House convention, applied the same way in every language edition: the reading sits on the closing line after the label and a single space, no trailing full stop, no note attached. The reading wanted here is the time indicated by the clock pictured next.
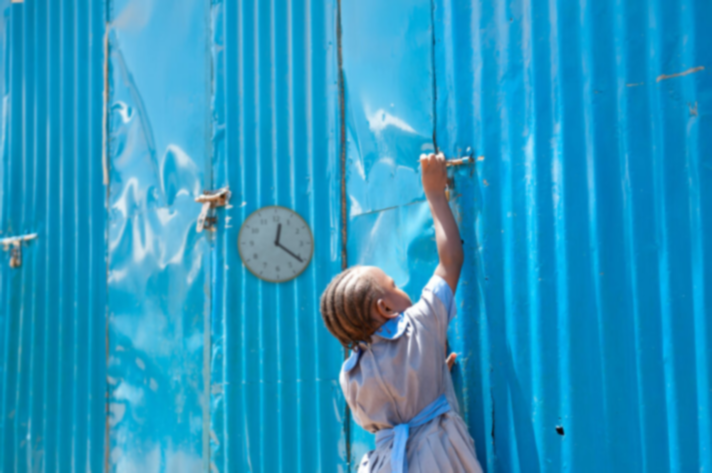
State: 12:21
